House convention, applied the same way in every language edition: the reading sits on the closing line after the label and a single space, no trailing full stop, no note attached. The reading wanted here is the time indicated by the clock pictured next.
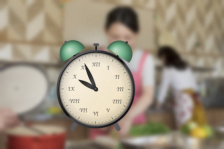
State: 9:56
